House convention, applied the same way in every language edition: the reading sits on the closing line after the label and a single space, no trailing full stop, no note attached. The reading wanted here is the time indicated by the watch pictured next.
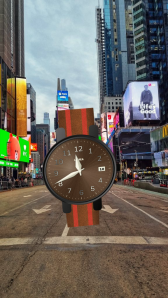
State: 11:41
